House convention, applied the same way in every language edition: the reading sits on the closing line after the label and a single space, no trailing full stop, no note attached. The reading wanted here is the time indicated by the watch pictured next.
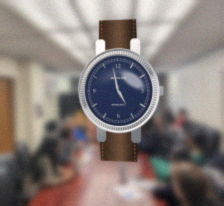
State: 4:58
